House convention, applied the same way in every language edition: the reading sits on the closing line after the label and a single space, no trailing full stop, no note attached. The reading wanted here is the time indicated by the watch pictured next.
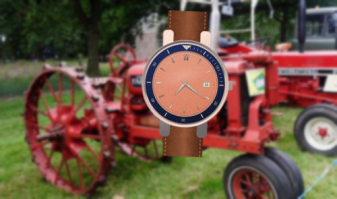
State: 7:21
